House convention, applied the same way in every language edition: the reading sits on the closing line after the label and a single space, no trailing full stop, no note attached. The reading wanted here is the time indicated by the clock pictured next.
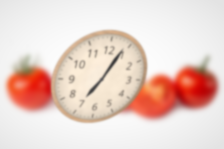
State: 7:04
